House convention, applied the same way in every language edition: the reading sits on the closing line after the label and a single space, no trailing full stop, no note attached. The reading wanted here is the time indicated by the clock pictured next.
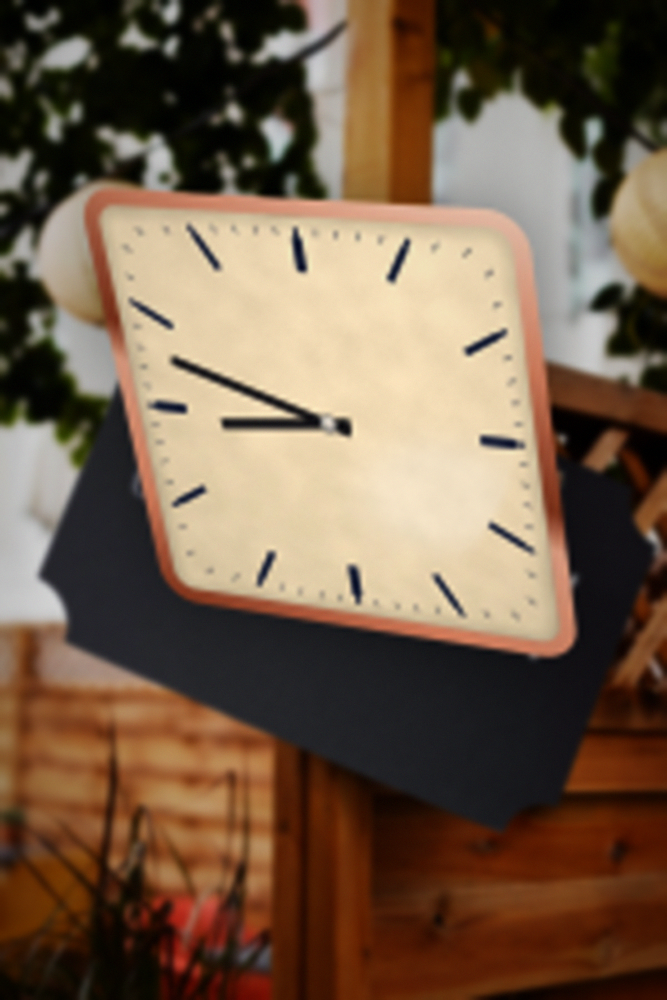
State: 8:48
